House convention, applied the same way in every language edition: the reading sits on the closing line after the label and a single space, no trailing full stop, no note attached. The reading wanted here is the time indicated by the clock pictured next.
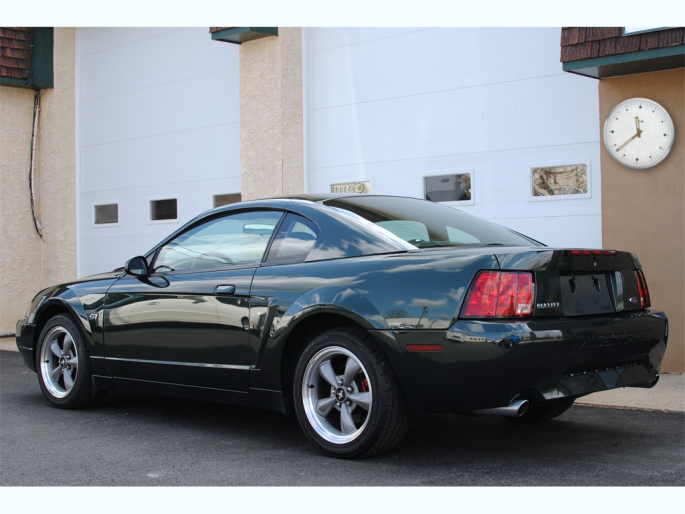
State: 11:38
